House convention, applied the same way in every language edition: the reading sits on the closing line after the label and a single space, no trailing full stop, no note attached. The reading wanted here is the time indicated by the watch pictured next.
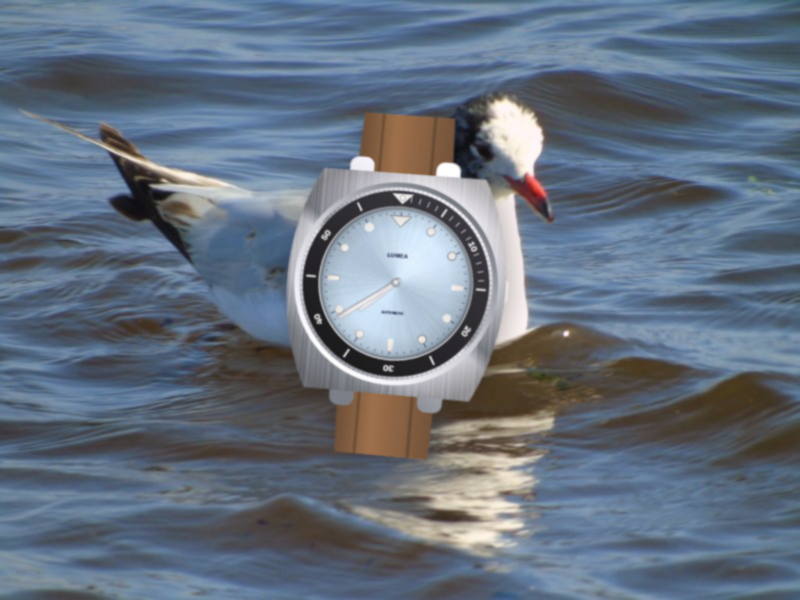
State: 7:39
